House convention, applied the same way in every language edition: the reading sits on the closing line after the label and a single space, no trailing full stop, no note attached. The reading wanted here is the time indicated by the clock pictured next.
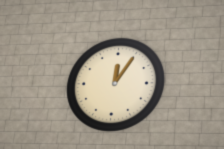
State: 12:05
